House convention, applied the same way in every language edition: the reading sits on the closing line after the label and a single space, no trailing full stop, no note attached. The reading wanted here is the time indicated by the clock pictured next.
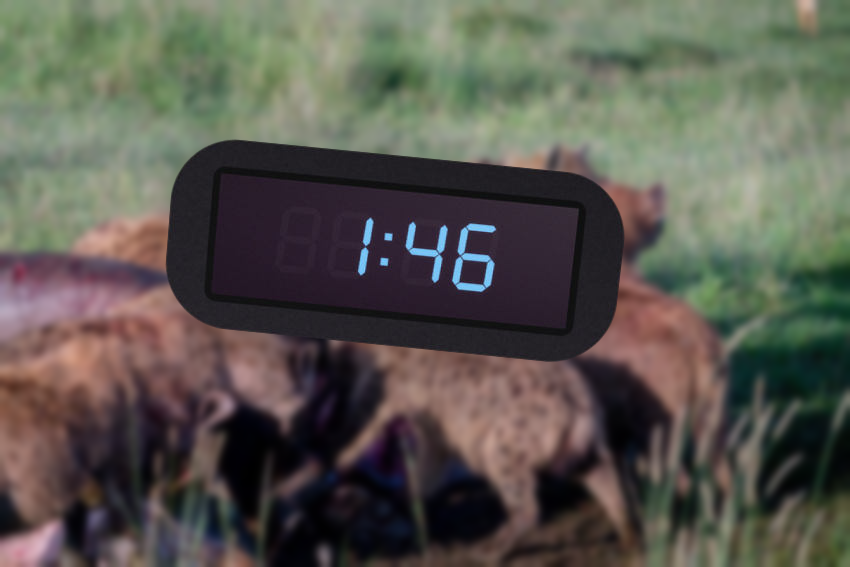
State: 1:46
